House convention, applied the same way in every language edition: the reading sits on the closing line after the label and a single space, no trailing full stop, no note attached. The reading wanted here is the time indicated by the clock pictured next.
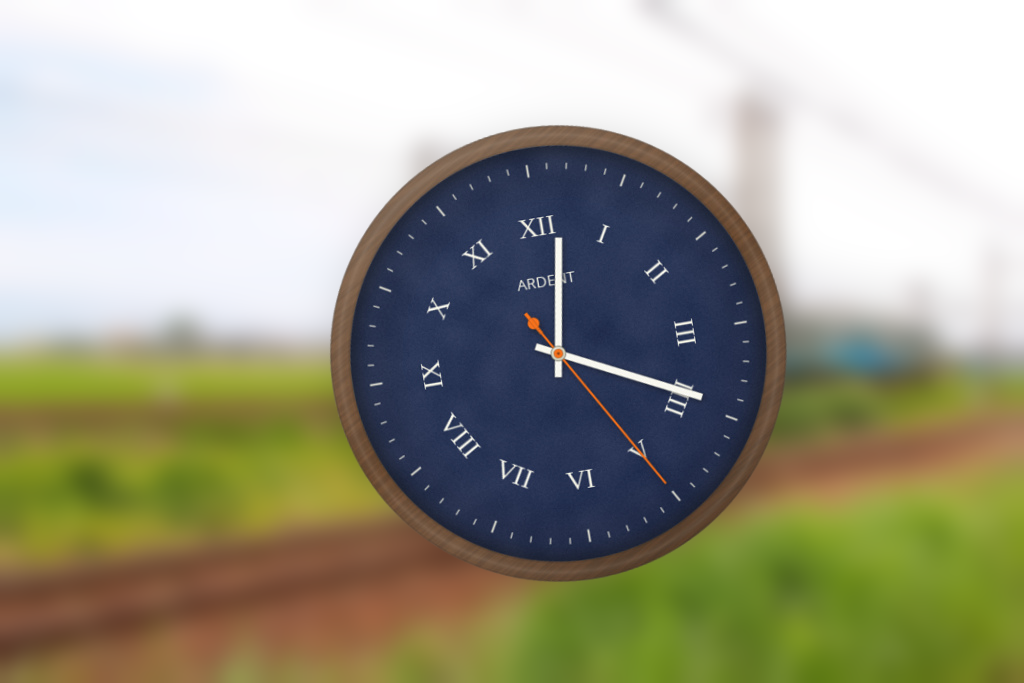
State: 12:19:25
